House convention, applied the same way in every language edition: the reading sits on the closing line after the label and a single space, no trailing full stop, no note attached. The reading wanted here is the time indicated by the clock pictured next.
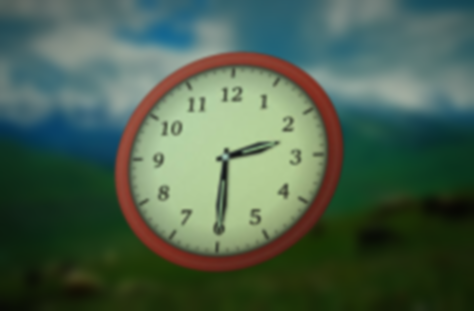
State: 2:30
